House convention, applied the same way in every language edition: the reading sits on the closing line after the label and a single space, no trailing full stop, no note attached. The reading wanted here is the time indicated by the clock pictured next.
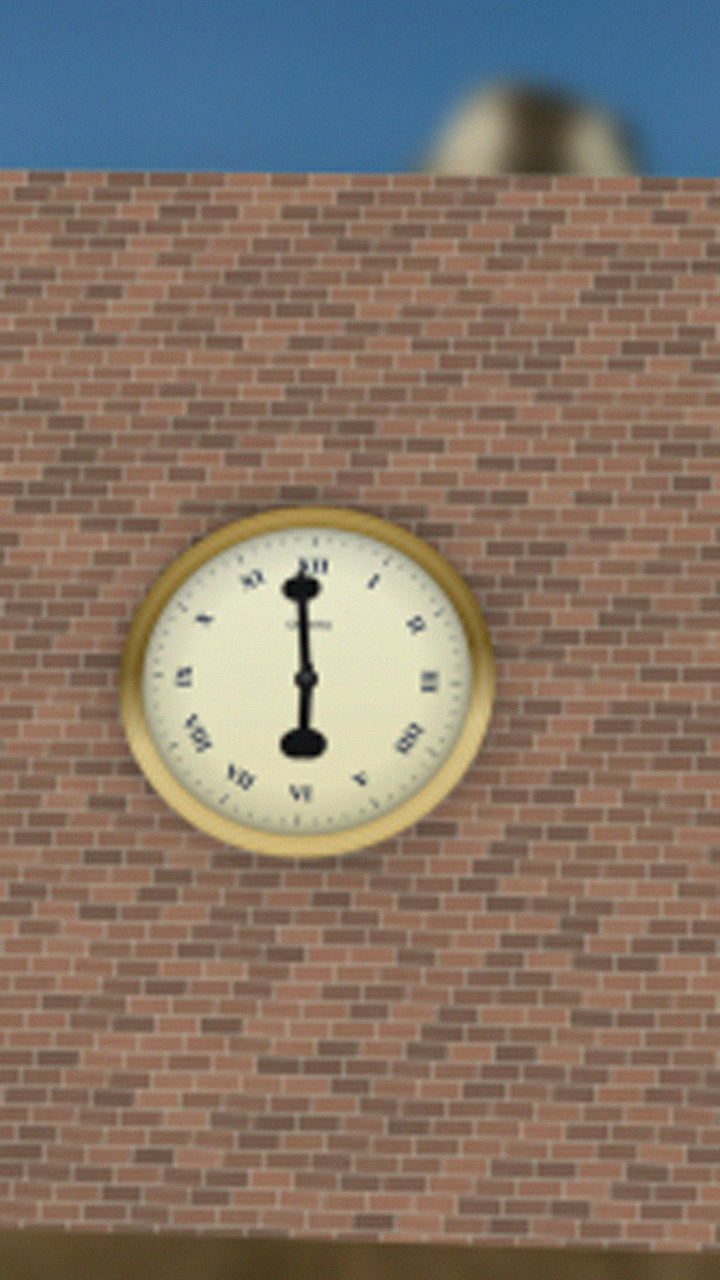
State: 5:59
